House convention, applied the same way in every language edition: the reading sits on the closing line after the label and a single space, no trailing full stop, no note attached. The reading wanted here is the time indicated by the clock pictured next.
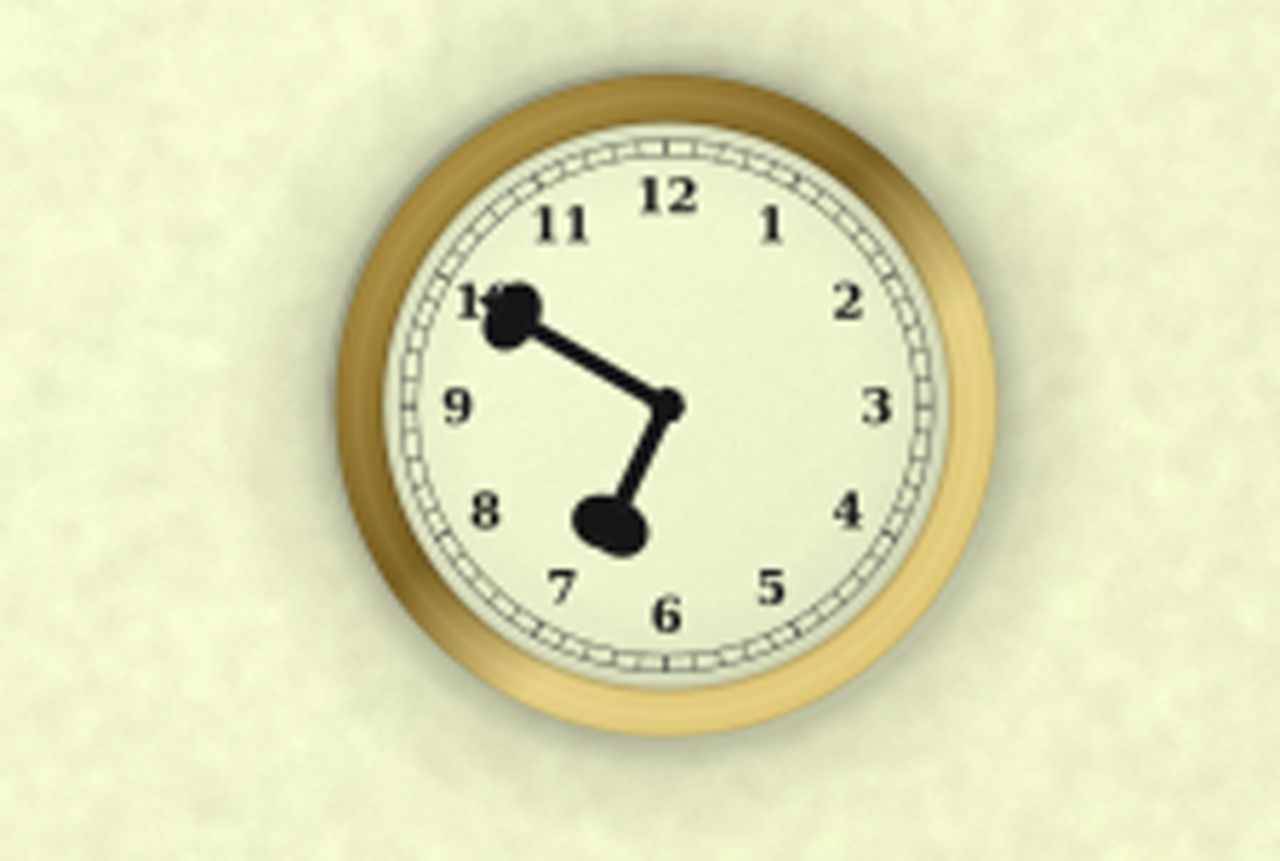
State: 6:50
